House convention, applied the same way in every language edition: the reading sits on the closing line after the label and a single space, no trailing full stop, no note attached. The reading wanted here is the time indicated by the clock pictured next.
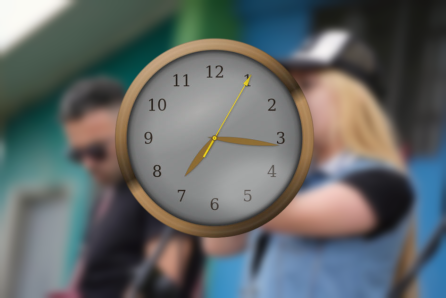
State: 7:16:05
